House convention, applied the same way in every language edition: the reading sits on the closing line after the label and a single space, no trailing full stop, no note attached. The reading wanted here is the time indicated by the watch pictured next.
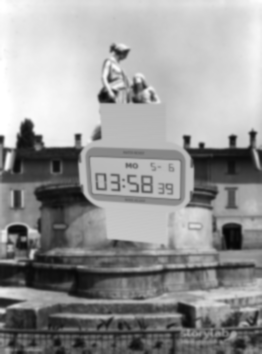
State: 3:58:39
